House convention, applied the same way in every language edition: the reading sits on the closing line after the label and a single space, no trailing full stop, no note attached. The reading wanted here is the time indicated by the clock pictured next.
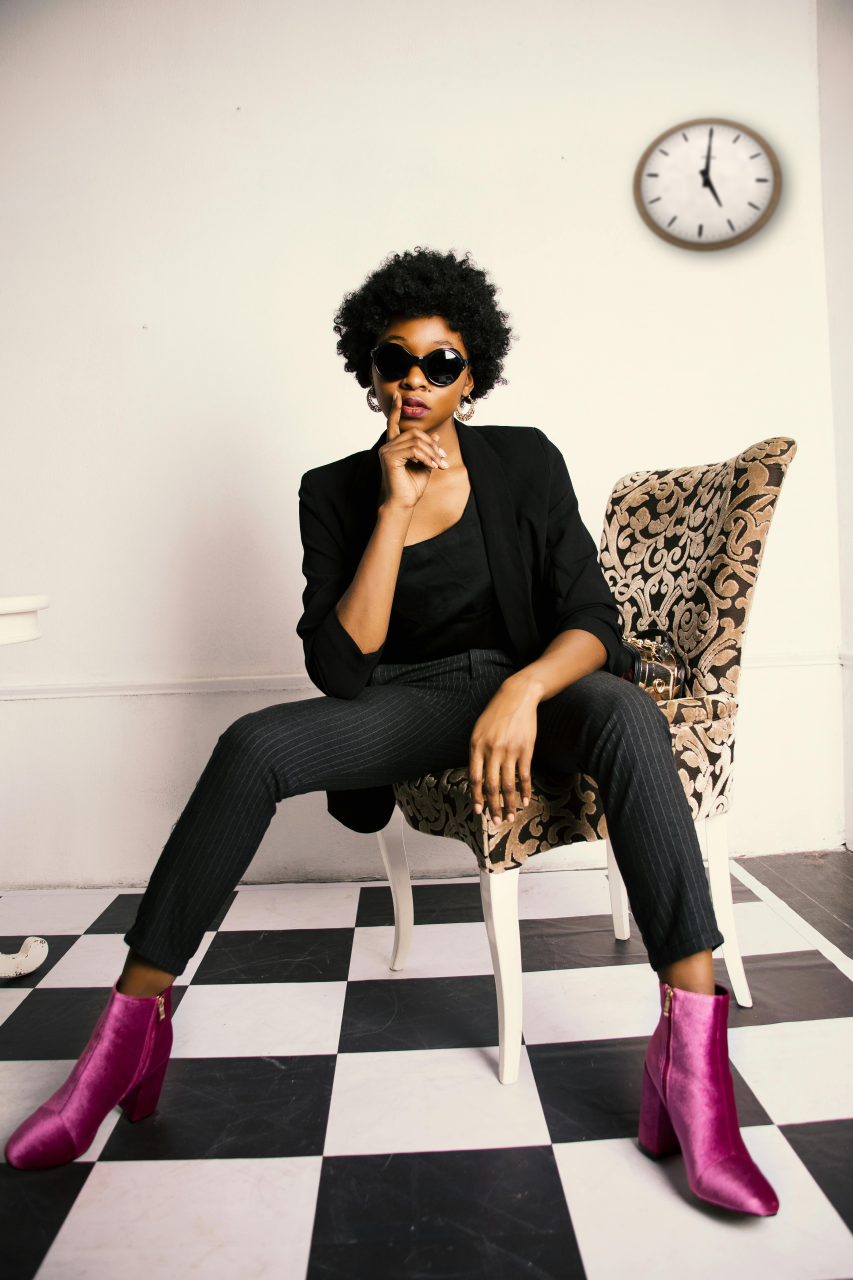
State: 5:00
